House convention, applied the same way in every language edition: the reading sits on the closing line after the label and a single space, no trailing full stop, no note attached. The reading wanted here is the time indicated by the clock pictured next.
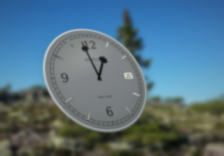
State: 12:58
